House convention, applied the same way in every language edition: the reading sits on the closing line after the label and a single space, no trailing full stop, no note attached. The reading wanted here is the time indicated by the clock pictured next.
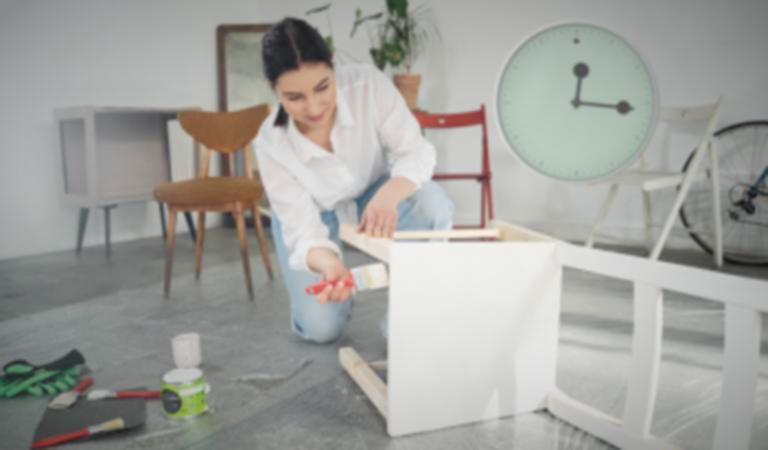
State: 12:16
